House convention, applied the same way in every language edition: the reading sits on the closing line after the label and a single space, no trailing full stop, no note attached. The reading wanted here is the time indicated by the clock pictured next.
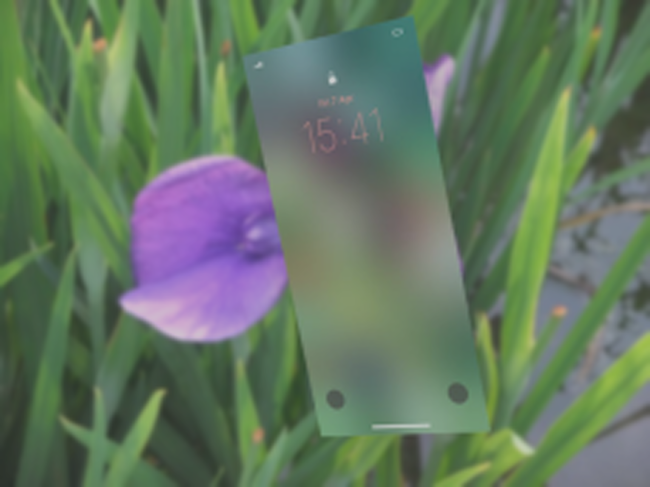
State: 15:41
